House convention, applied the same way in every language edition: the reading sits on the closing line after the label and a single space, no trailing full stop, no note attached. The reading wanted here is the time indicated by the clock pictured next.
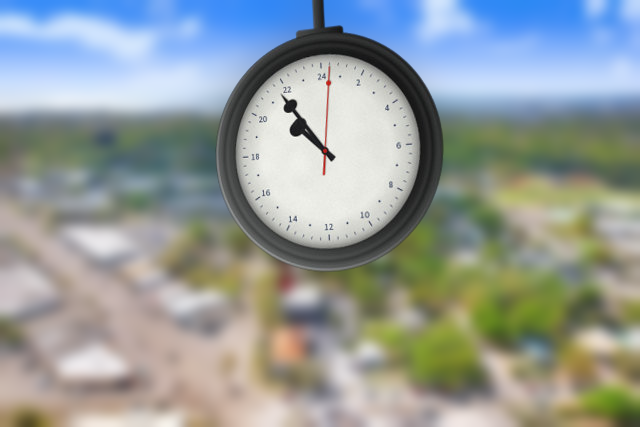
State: 20:54:01
